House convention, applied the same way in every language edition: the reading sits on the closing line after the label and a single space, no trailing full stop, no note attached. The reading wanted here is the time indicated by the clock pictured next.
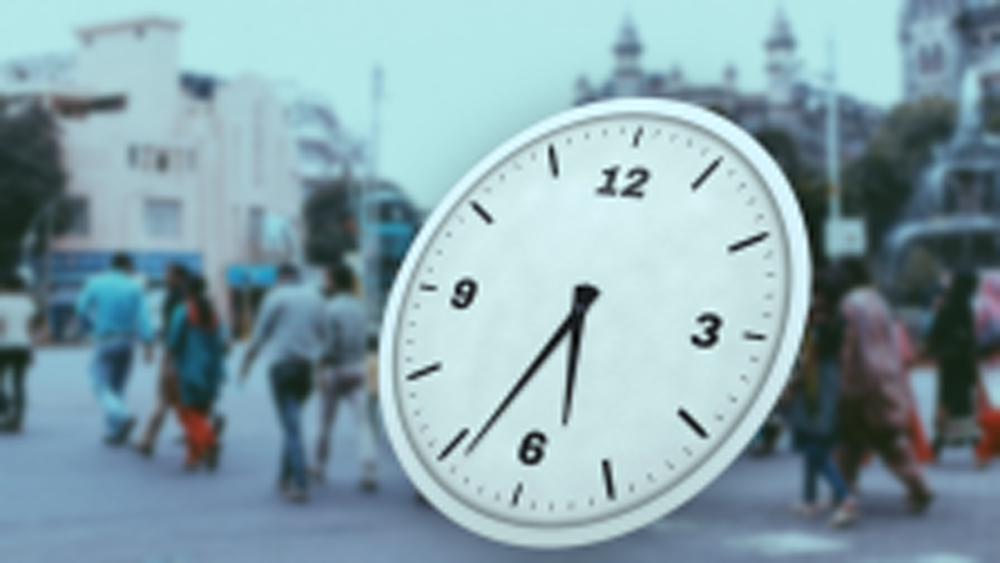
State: 5:34
